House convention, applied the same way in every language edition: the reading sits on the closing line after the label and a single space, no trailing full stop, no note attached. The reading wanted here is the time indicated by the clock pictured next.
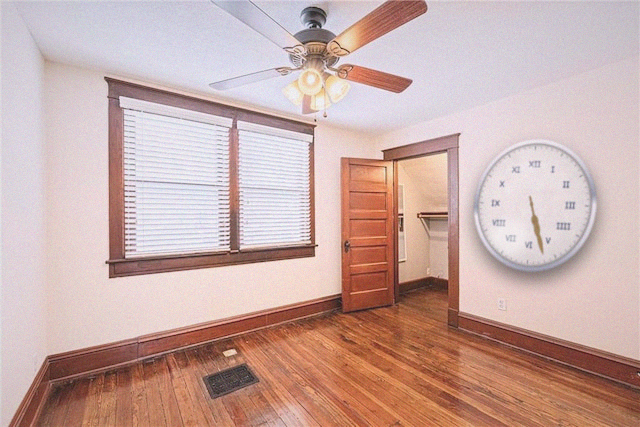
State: 5:27
